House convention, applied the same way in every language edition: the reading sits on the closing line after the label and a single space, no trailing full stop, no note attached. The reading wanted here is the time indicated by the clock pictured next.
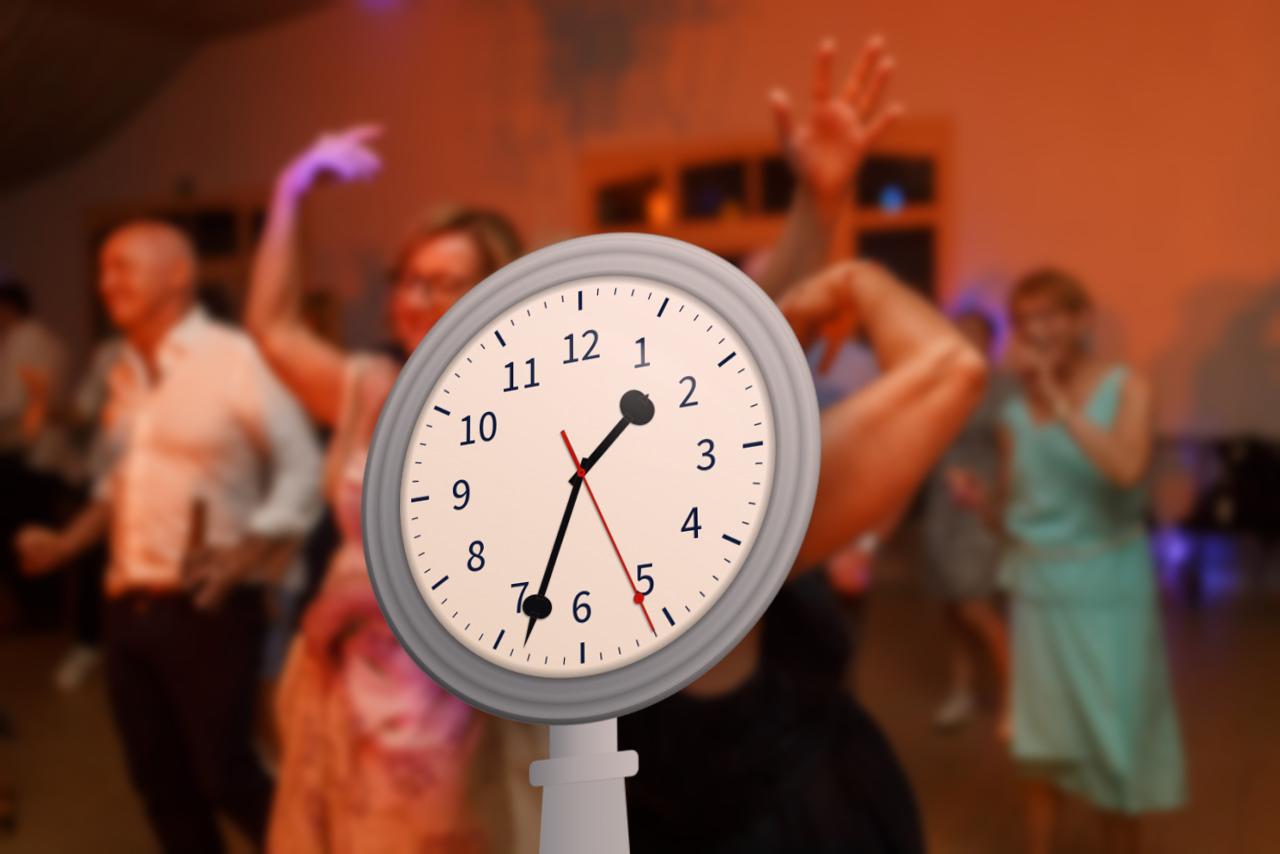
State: 1:33:26
